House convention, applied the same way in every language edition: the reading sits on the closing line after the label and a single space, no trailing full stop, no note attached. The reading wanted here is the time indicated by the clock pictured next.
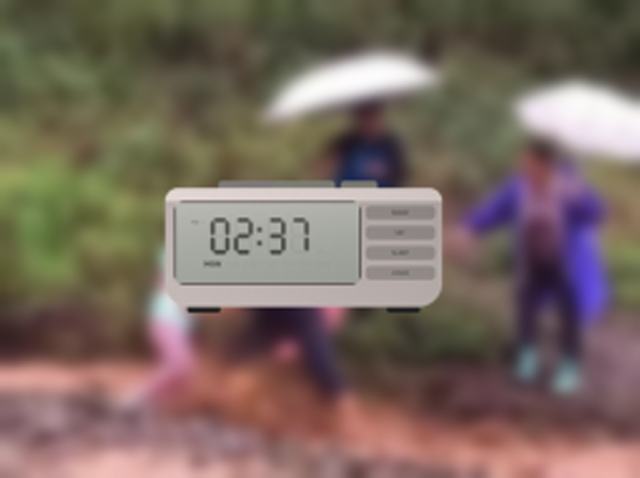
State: 2:37
